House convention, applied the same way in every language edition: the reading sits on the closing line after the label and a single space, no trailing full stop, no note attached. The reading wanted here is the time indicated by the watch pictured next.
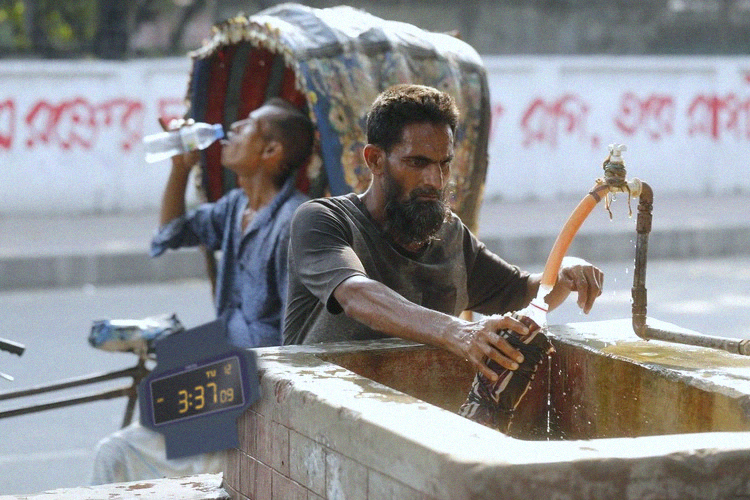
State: 3:37:09
